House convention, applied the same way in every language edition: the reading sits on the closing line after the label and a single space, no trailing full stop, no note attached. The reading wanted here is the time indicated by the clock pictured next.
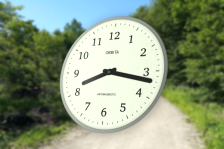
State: 8:17
